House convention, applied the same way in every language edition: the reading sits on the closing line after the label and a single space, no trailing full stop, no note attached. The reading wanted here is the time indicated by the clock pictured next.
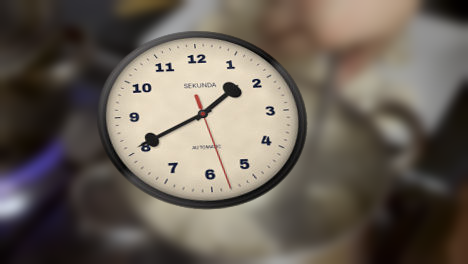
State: 1:40:28
